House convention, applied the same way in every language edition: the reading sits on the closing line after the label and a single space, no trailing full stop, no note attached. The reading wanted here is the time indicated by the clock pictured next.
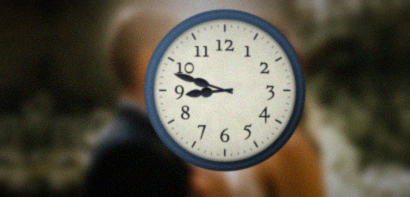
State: 8:48
